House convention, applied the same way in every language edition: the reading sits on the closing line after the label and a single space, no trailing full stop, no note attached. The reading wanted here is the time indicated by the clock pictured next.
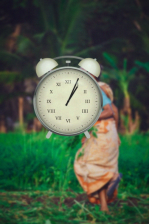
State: 1:04
